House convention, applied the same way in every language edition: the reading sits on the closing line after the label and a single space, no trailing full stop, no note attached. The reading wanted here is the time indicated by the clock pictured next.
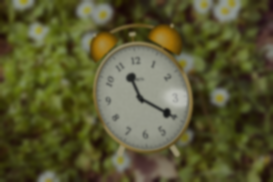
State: 11:20
